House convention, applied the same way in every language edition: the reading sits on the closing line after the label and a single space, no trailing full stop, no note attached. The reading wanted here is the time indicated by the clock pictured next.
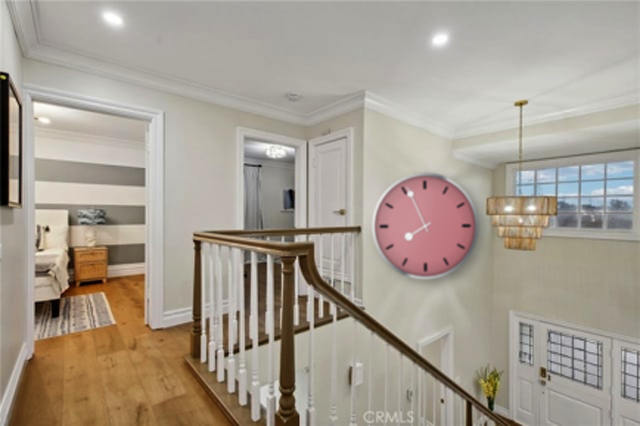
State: 7:56
